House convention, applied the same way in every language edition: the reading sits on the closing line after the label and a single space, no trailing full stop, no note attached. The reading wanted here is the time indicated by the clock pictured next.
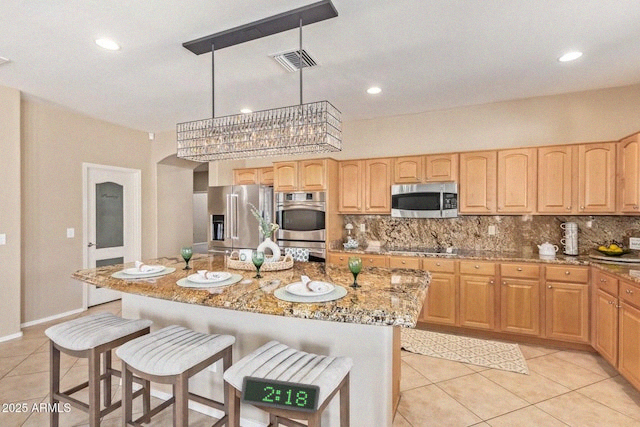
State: 2:18
